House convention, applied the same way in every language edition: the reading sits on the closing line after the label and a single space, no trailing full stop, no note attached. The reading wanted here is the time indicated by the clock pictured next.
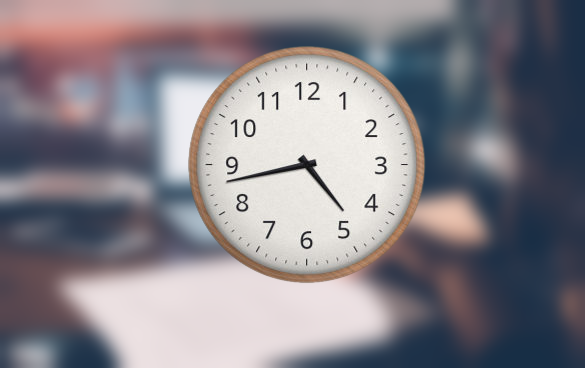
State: 4:43
